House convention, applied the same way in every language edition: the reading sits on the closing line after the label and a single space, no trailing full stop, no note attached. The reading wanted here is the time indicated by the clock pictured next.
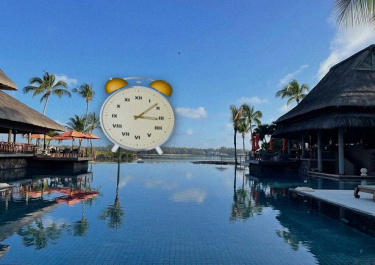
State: 3:08
